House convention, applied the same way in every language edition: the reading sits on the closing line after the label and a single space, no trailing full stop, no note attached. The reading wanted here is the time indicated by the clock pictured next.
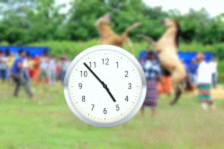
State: 4:53
